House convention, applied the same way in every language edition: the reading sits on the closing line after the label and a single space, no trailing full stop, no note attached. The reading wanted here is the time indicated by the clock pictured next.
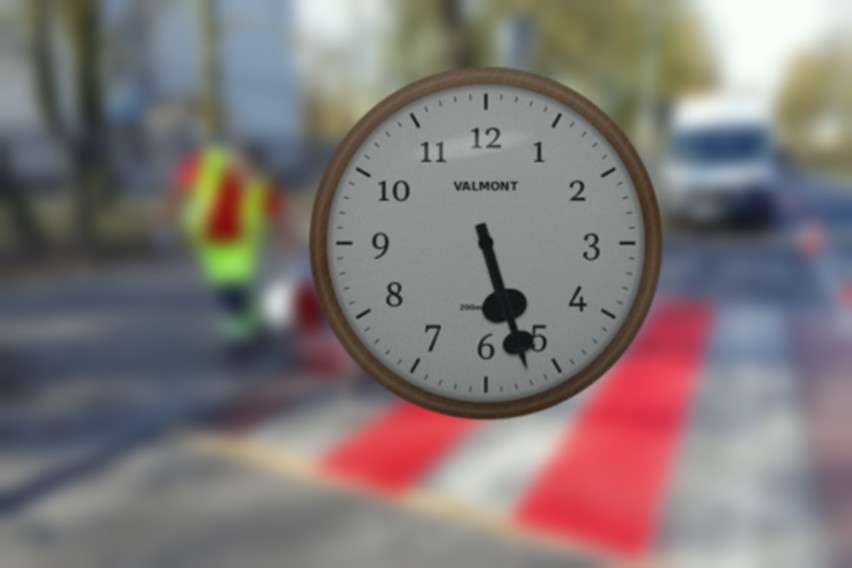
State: 5:27
